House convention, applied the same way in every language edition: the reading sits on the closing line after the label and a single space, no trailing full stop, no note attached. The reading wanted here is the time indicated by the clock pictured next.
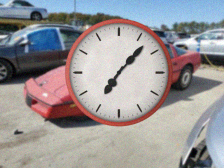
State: 7:07
